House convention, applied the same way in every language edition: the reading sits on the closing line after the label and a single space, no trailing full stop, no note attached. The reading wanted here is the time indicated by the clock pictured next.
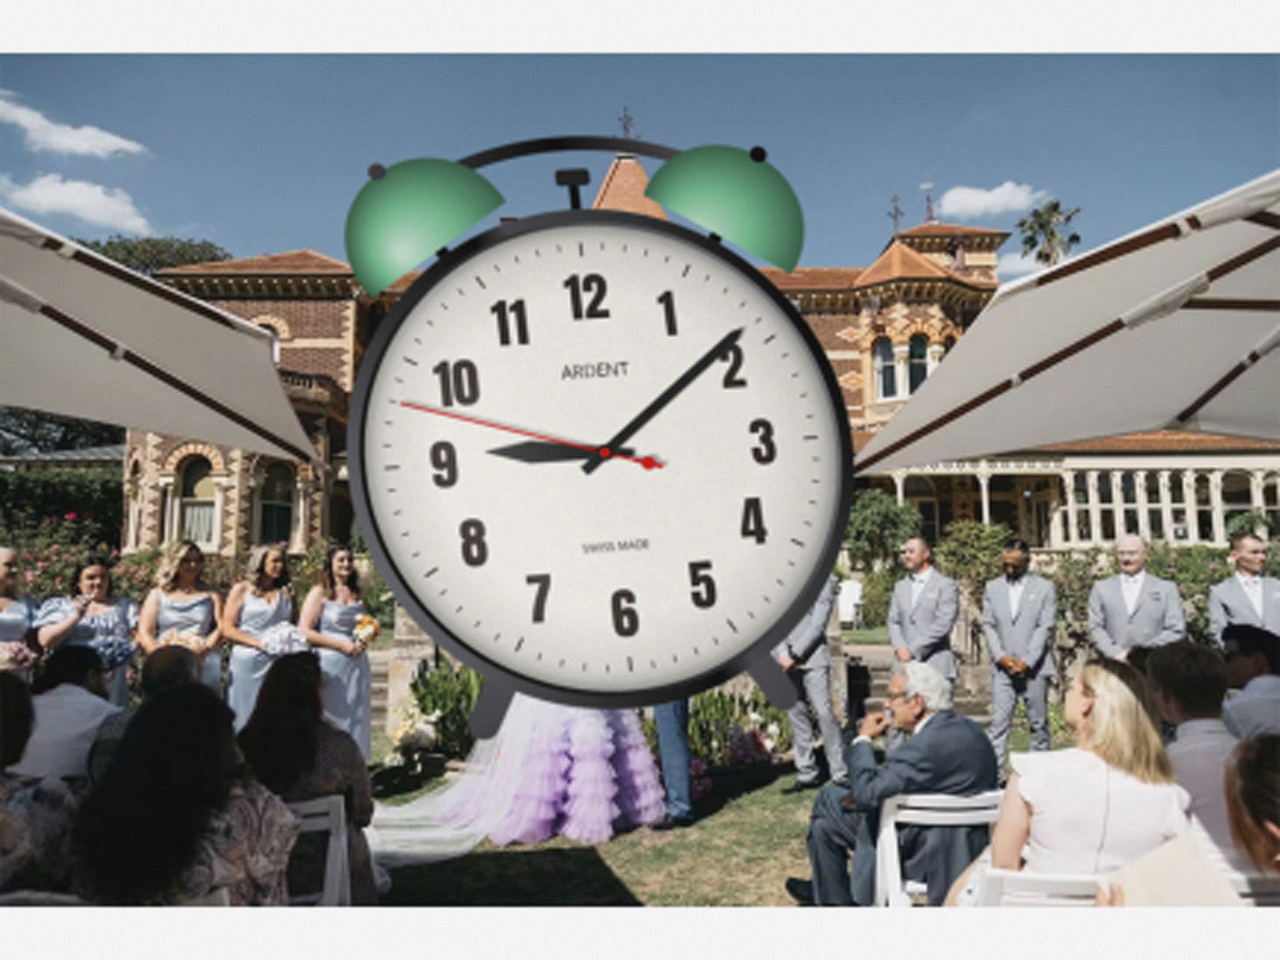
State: 9:08:48
